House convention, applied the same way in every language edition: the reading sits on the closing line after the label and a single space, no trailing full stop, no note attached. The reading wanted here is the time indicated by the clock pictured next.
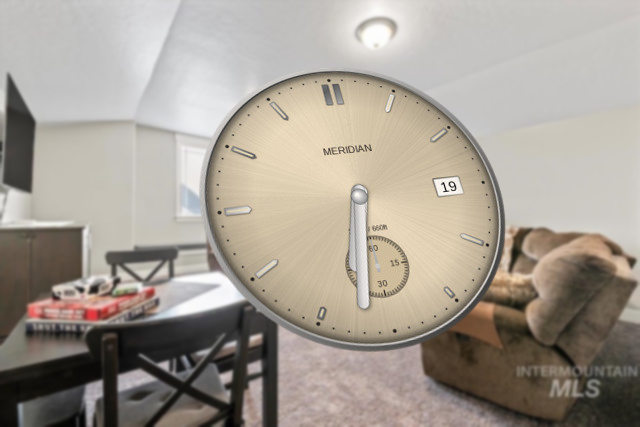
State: 6:32
